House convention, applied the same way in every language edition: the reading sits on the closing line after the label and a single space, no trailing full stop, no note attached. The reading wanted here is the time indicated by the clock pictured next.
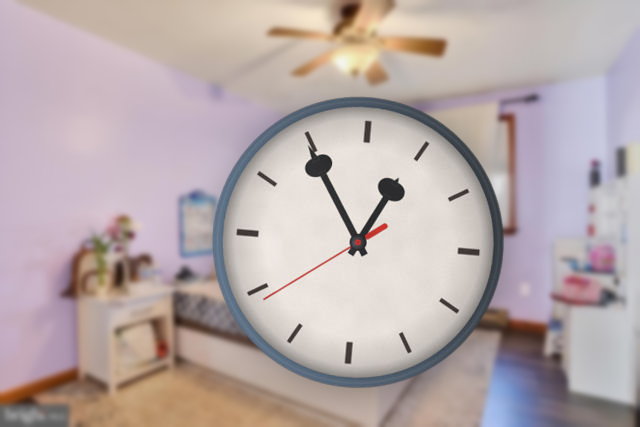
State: 12:54:39
